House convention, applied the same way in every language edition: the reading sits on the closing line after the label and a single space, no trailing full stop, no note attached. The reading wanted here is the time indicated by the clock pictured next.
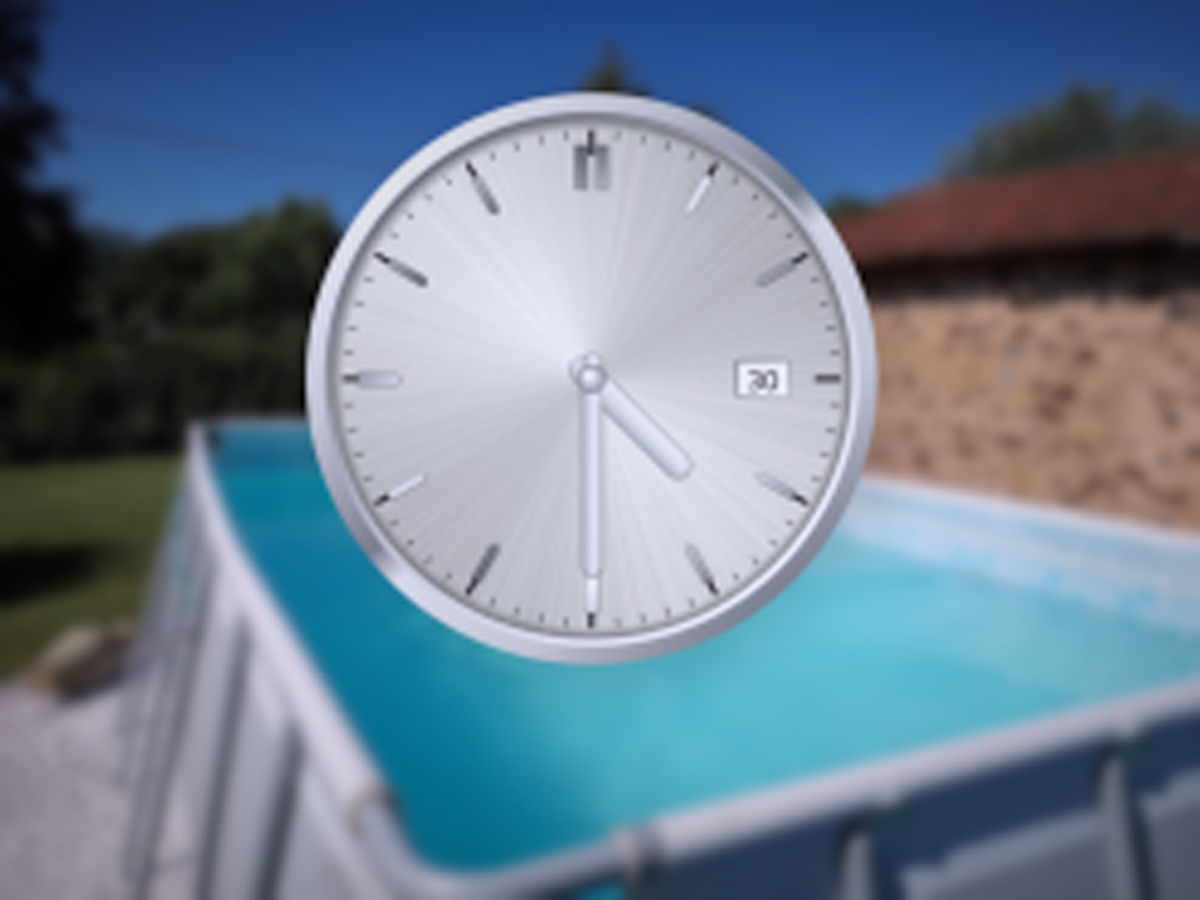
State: 4:30
